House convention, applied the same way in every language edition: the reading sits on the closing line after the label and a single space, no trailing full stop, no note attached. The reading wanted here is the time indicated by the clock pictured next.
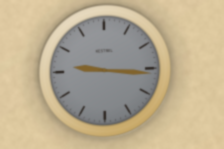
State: 9:16
